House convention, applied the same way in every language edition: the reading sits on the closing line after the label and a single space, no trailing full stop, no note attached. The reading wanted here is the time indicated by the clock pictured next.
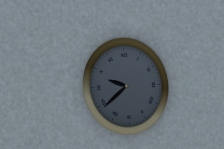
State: 9:39
